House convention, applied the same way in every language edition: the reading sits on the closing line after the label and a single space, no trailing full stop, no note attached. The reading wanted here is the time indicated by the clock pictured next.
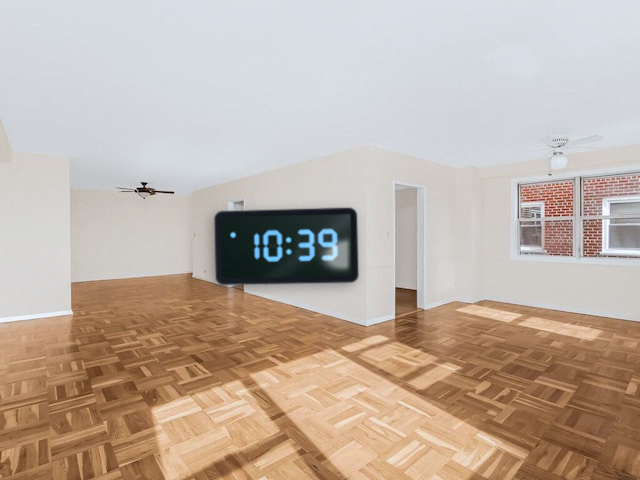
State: 10:39
